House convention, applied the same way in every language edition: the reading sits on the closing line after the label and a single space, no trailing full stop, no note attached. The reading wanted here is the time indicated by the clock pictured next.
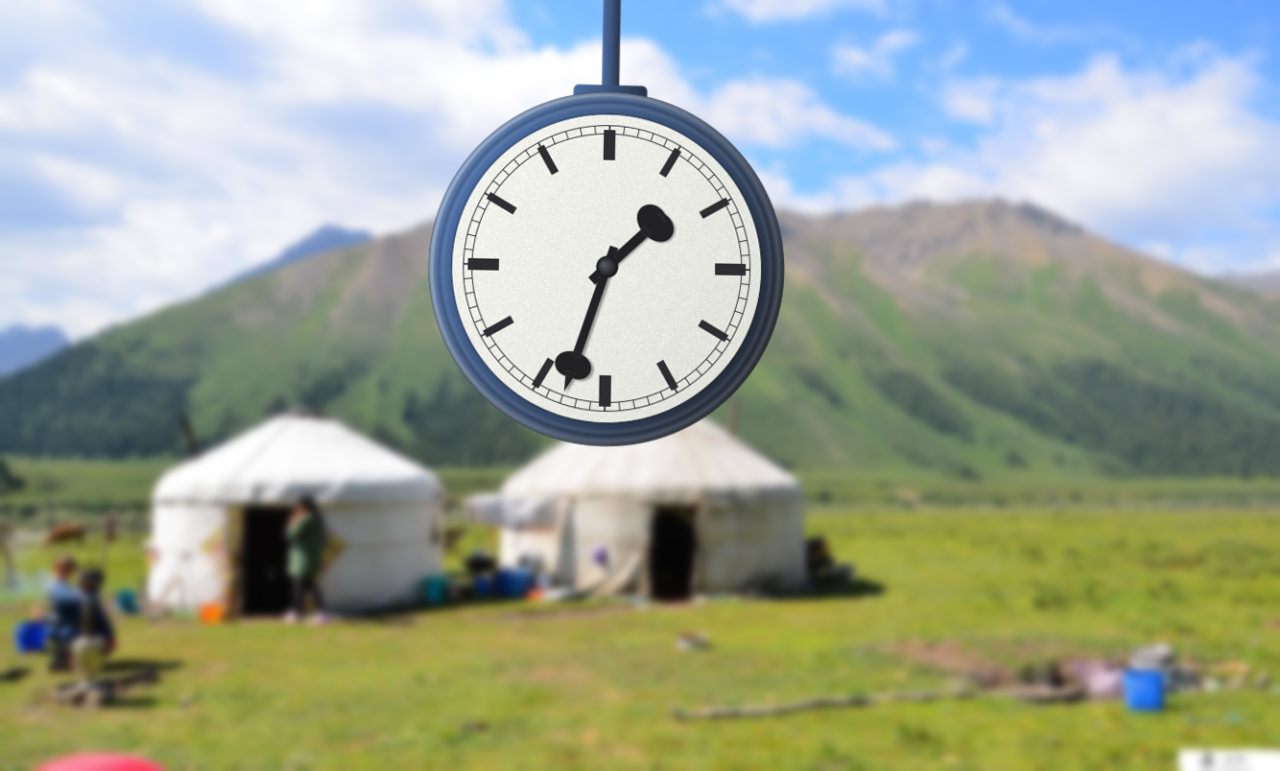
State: 1:33
